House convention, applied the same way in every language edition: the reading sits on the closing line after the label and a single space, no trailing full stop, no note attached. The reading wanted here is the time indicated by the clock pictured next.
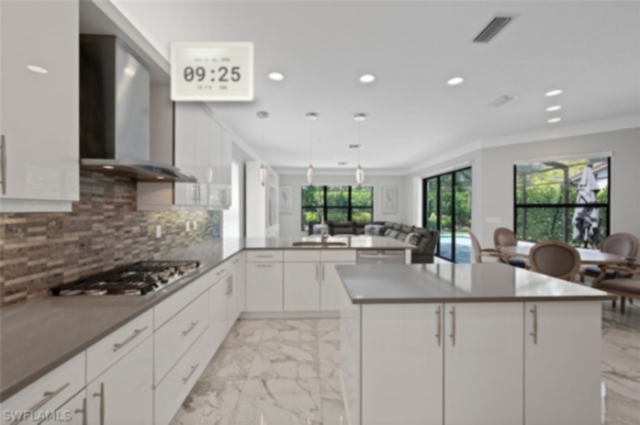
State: 9:25
